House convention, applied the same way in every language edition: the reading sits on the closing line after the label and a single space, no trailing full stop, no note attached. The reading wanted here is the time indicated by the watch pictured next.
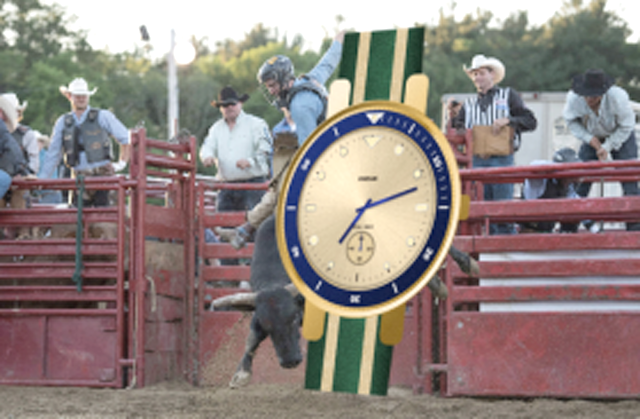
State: 7:12
